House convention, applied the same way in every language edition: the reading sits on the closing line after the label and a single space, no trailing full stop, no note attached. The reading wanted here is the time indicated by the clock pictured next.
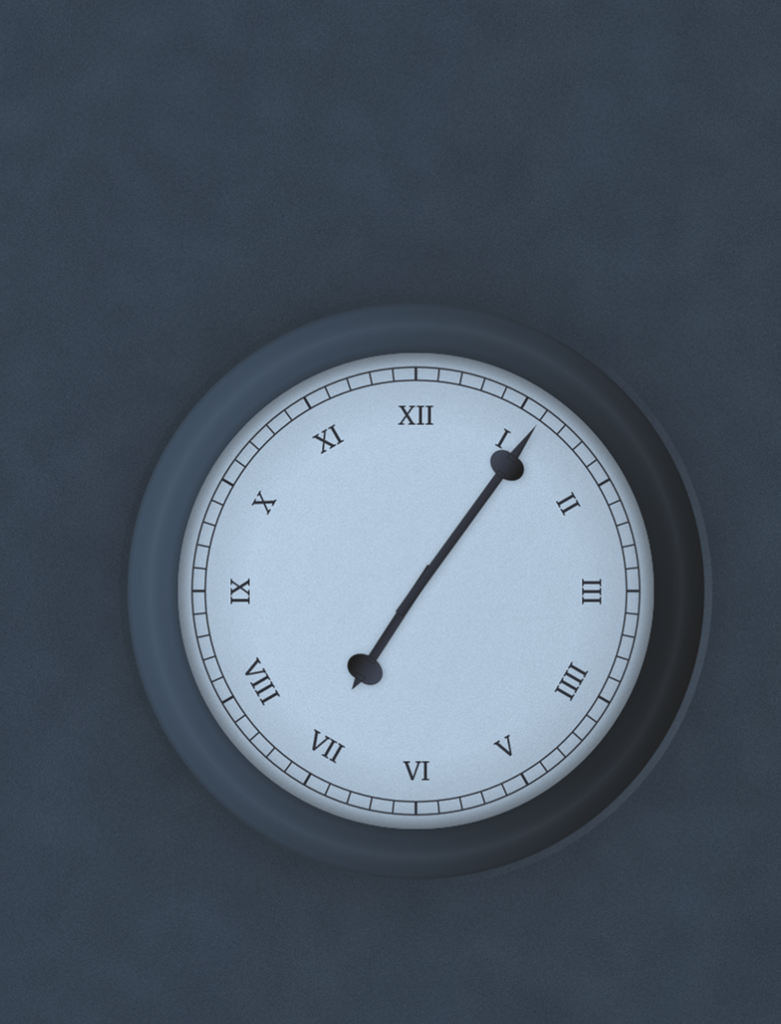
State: 7:06
